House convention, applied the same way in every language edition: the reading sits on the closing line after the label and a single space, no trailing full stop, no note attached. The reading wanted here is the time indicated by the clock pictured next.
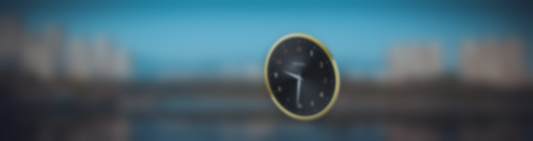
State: 9:31
